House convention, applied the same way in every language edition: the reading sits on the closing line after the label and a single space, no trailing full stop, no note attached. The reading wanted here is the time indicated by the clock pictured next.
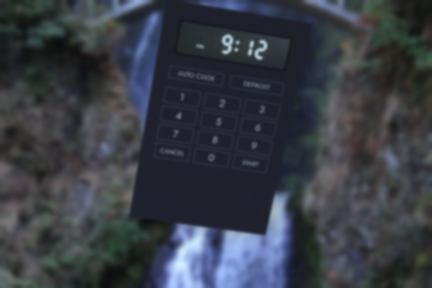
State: 9:12
